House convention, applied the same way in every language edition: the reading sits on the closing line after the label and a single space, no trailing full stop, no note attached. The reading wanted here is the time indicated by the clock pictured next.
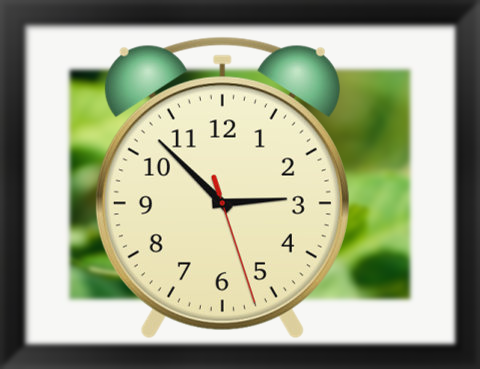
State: 2:52:27
